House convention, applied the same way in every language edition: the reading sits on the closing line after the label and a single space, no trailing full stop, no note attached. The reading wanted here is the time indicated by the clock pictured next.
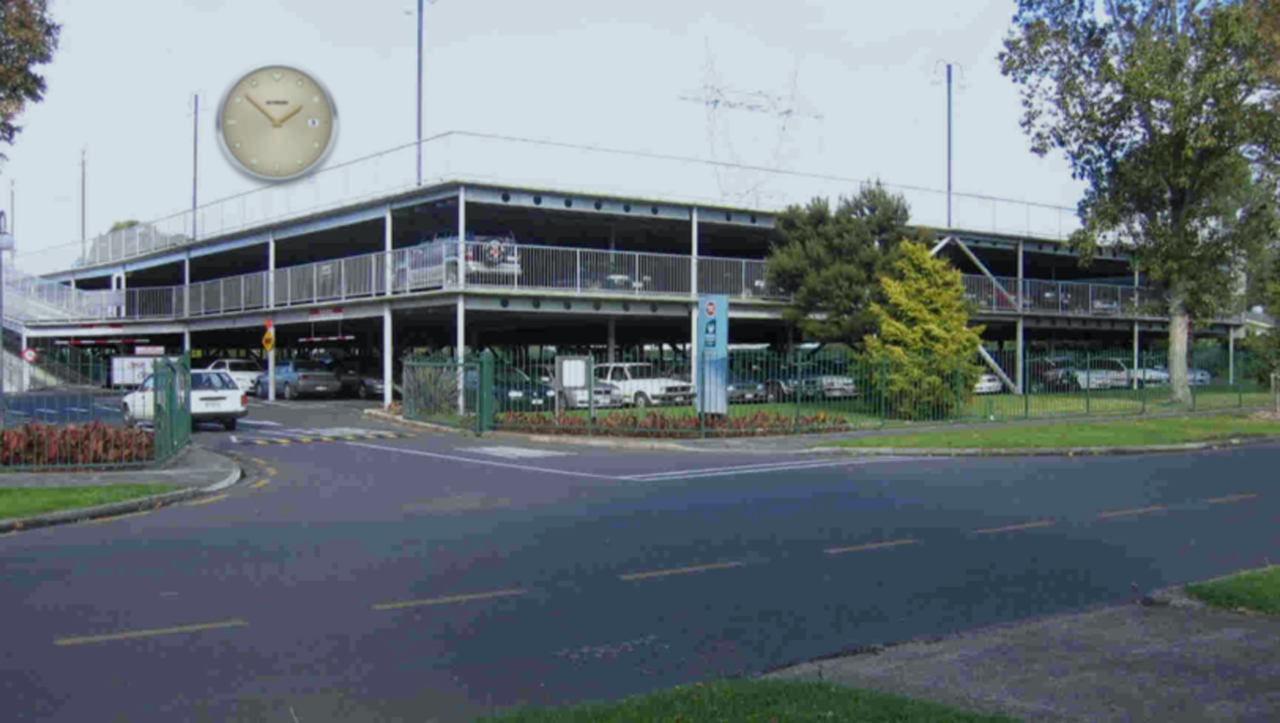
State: 1:52
